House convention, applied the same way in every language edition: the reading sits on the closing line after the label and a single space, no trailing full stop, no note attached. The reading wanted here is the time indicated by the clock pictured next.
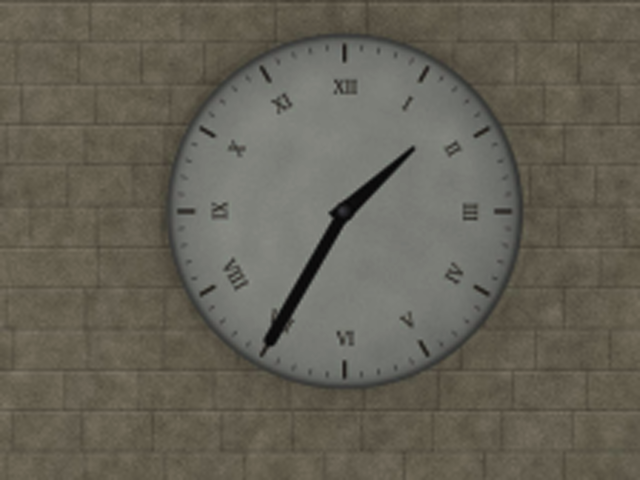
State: 1:35
